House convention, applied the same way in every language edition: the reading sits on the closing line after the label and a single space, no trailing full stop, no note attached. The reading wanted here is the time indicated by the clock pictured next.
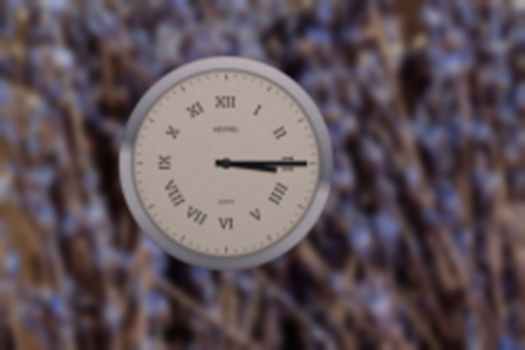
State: 3:15
